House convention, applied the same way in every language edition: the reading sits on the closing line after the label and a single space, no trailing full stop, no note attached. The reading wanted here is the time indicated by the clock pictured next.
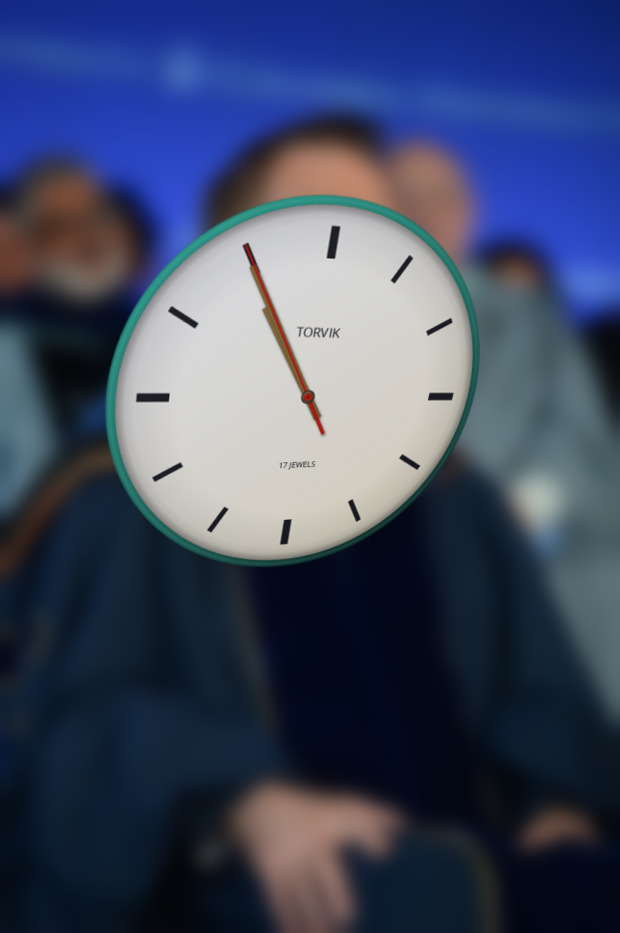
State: 10:54:55
